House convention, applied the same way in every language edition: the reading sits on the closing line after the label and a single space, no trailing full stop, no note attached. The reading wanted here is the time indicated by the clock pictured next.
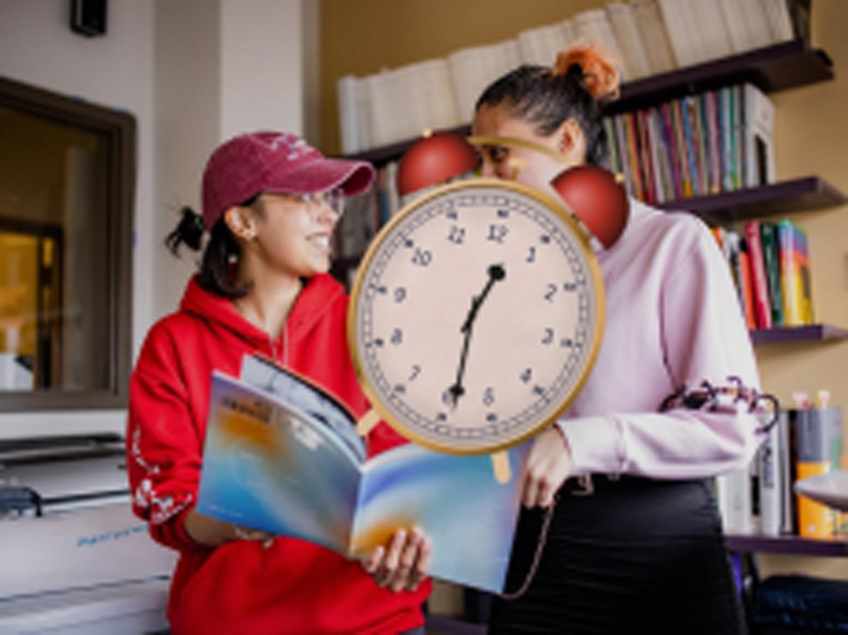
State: 12:29
